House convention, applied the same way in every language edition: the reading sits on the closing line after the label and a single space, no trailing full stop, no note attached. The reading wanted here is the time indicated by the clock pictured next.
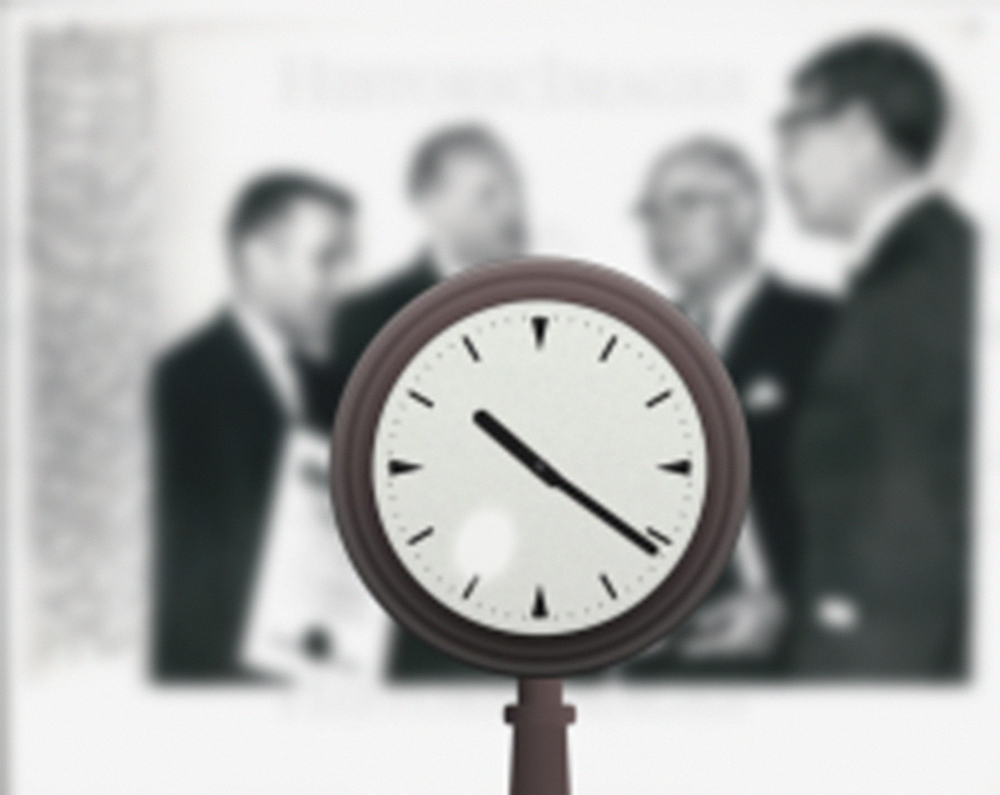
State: 10:21
